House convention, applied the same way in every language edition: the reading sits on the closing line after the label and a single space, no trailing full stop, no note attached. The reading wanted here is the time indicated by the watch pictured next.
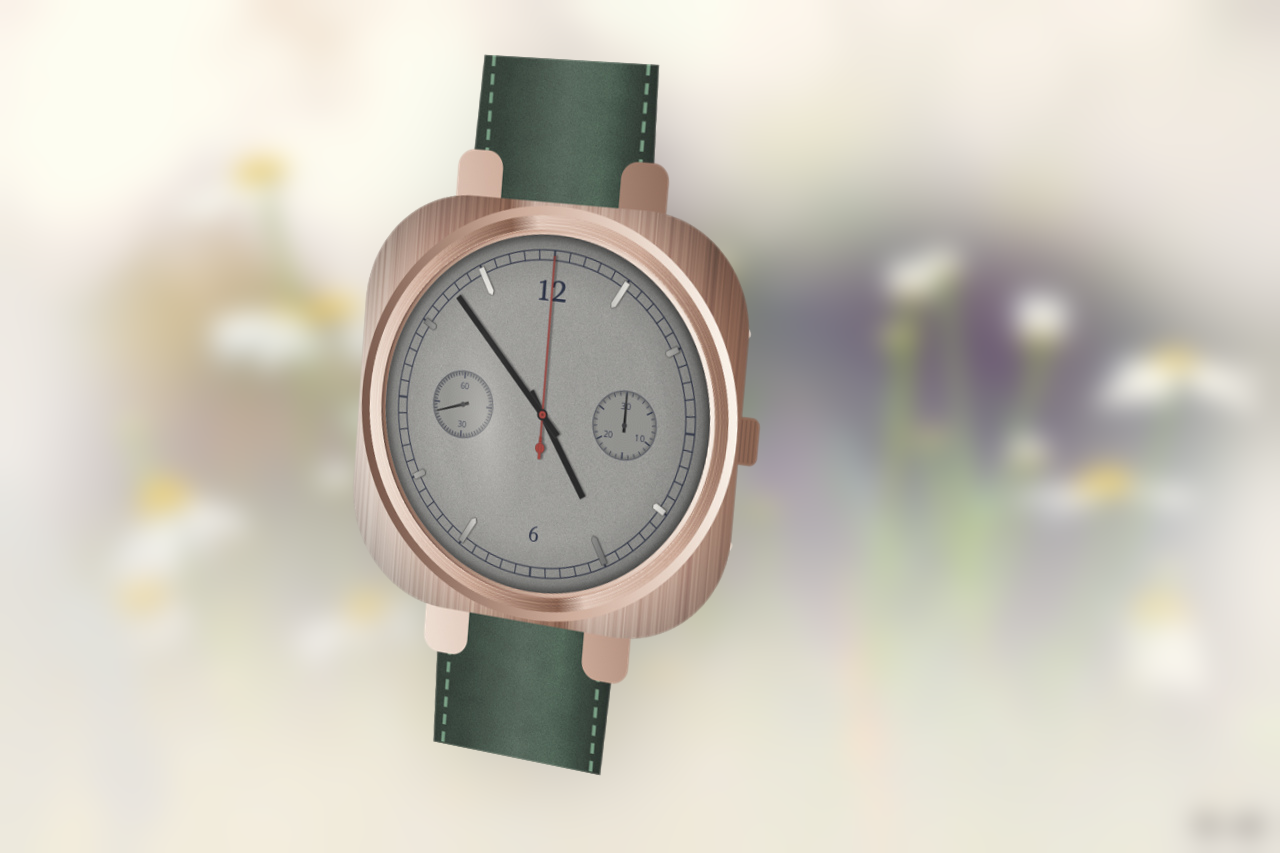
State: 4:52:42
